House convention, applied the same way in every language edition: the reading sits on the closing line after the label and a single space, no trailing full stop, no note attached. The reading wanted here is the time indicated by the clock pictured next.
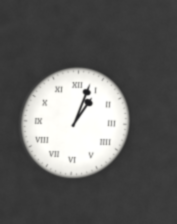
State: 1:03
